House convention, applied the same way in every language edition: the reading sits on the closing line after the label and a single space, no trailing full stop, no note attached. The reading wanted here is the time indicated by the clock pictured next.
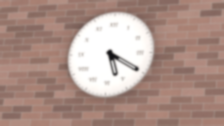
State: 5:20
